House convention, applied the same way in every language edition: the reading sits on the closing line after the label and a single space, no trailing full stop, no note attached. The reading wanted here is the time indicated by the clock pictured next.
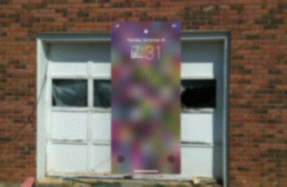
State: 7:31
